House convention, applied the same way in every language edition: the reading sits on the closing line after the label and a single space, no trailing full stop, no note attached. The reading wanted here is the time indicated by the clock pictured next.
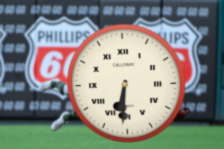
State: 6:31
